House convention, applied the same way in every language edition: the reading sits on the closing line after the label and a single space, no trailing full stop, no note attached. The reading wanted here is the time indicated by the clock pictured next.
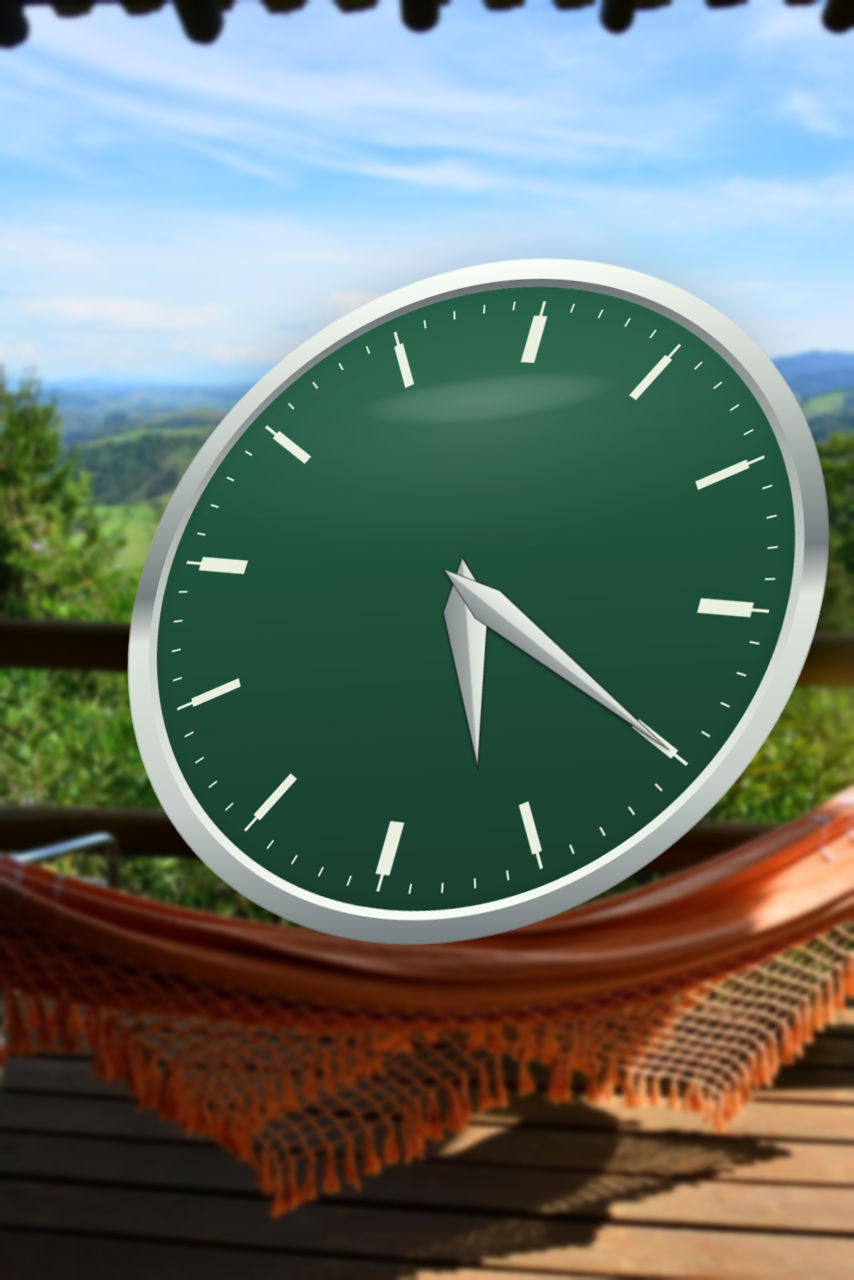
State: 5:20
